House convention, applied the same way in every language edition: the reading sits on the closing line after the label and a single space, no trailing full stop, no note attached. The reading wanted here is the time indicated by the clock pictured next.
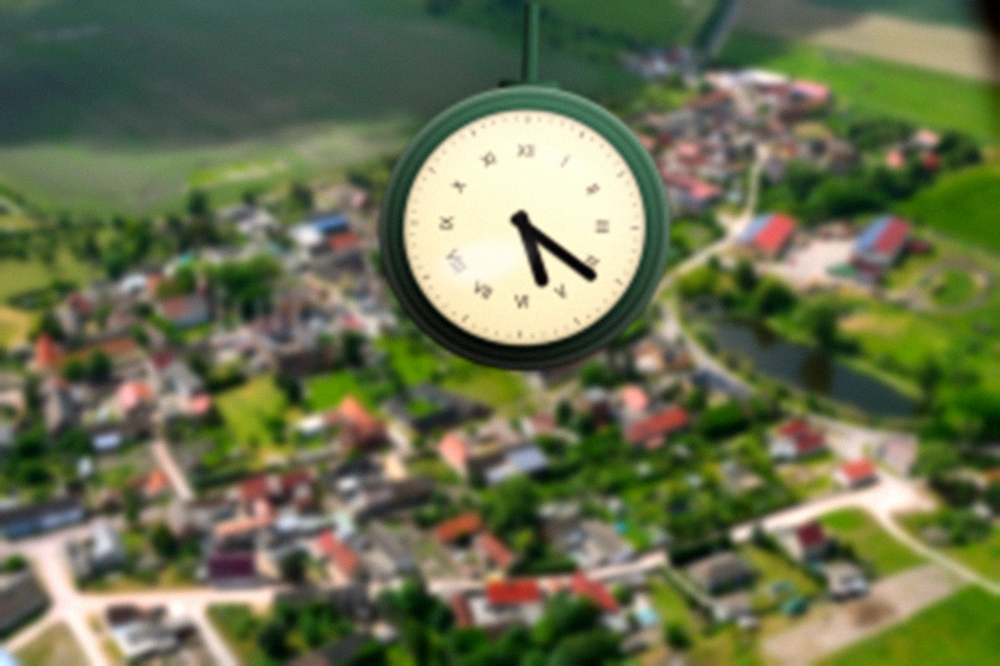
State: 5:21
